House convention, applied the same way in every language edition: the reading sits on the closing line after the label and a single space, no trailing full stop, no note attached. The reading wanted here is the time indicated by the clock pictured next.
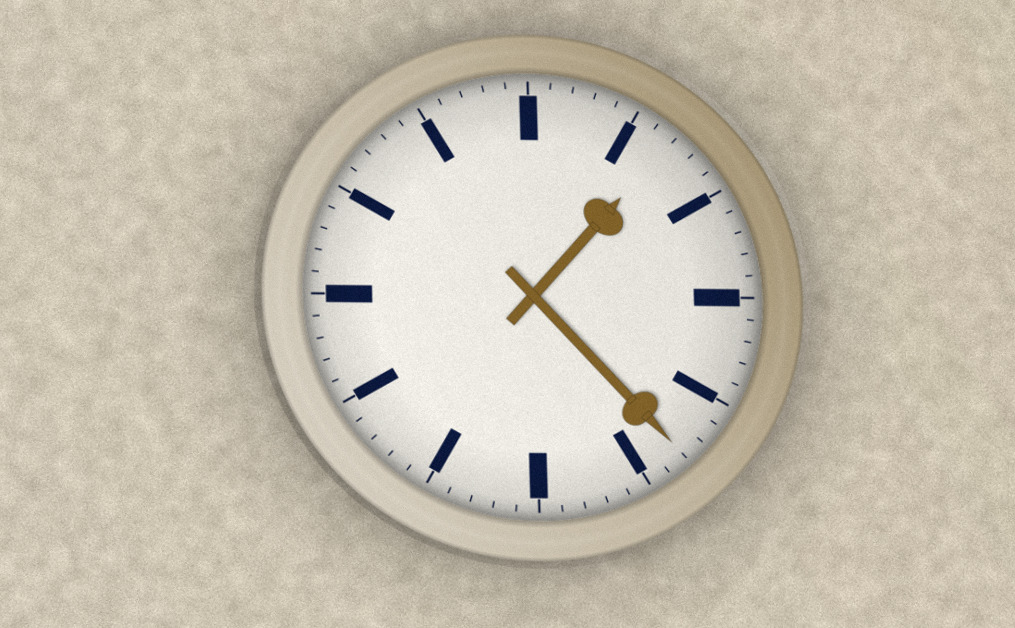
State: 1:23
